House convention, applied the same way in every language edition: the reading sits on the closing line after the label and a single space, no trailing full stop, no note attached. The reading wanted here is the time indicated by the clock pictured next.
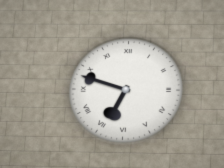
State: 6:48
